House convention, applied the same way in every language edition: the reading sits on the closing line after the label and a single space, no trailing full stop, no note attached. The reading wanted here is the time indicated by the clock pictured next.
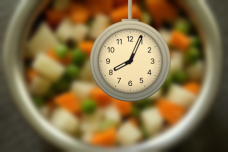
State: 8:04
